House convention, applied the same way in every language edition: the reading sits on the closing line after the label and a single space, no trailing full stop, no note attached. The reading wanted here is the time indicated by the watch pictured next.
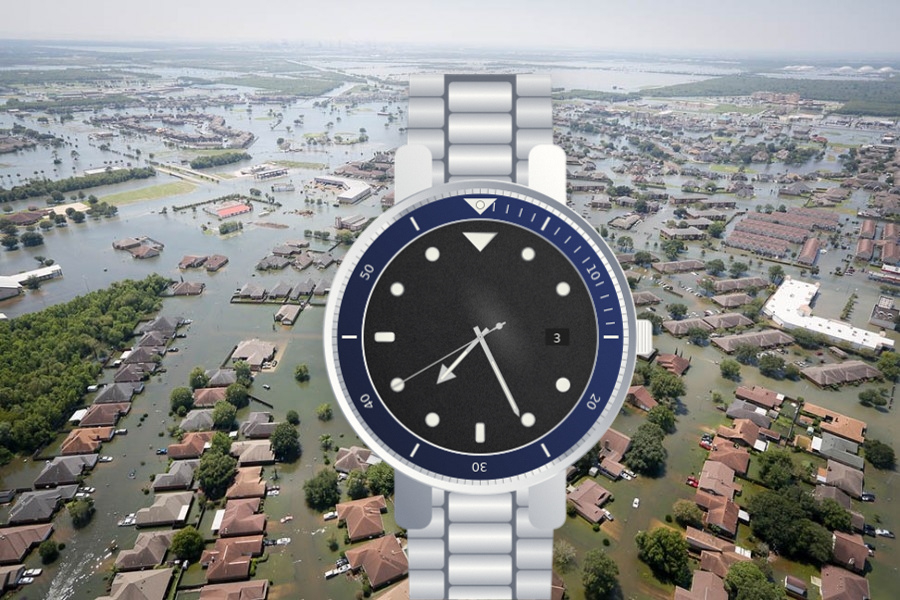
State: 7:25:40
